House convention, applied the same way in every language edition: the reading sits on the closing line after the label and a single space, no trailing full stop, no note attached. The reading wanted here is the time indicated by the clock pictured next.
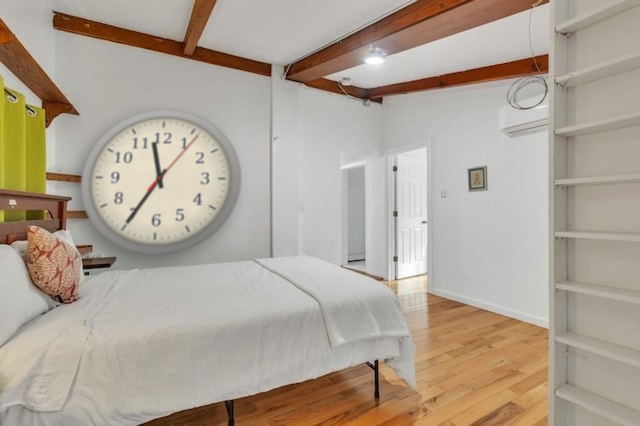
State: 11:35:06
